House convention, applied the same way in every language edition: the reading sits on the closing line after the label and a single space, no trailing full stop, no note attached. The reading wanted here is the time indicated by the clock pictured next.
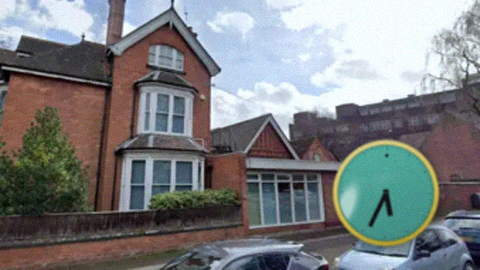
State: 5:34
